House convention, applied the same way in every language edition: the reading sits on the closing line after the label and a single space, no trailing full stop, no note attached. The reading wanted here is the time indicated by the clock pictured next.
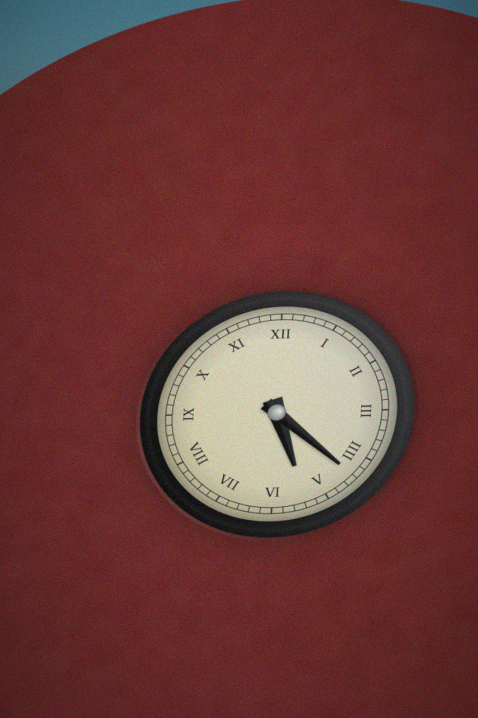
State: 5:22
